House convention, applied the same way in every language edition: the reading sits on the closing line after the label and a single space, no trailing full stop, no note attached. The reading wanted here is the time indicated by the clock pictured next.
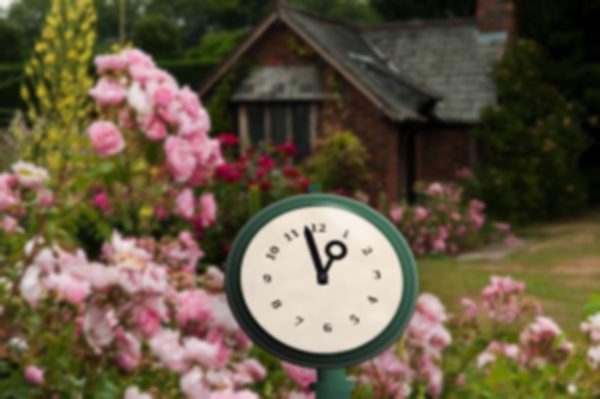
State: 12:58
